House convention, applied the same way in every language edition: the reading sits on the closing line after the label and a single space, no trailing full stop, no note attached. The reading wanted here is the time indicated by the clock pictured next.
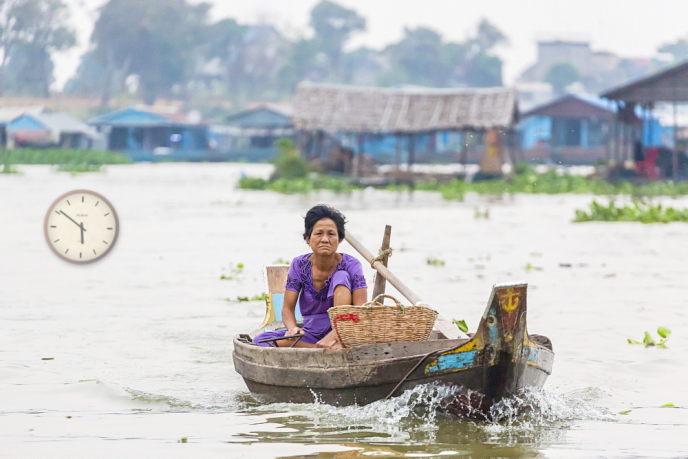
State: 5:51
